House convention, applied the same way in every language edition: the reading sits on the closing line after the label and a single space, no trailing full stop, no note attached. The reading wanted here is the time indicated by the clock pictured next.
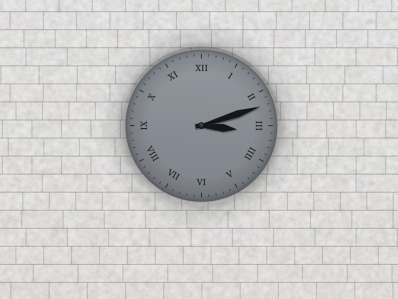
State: 3:12
